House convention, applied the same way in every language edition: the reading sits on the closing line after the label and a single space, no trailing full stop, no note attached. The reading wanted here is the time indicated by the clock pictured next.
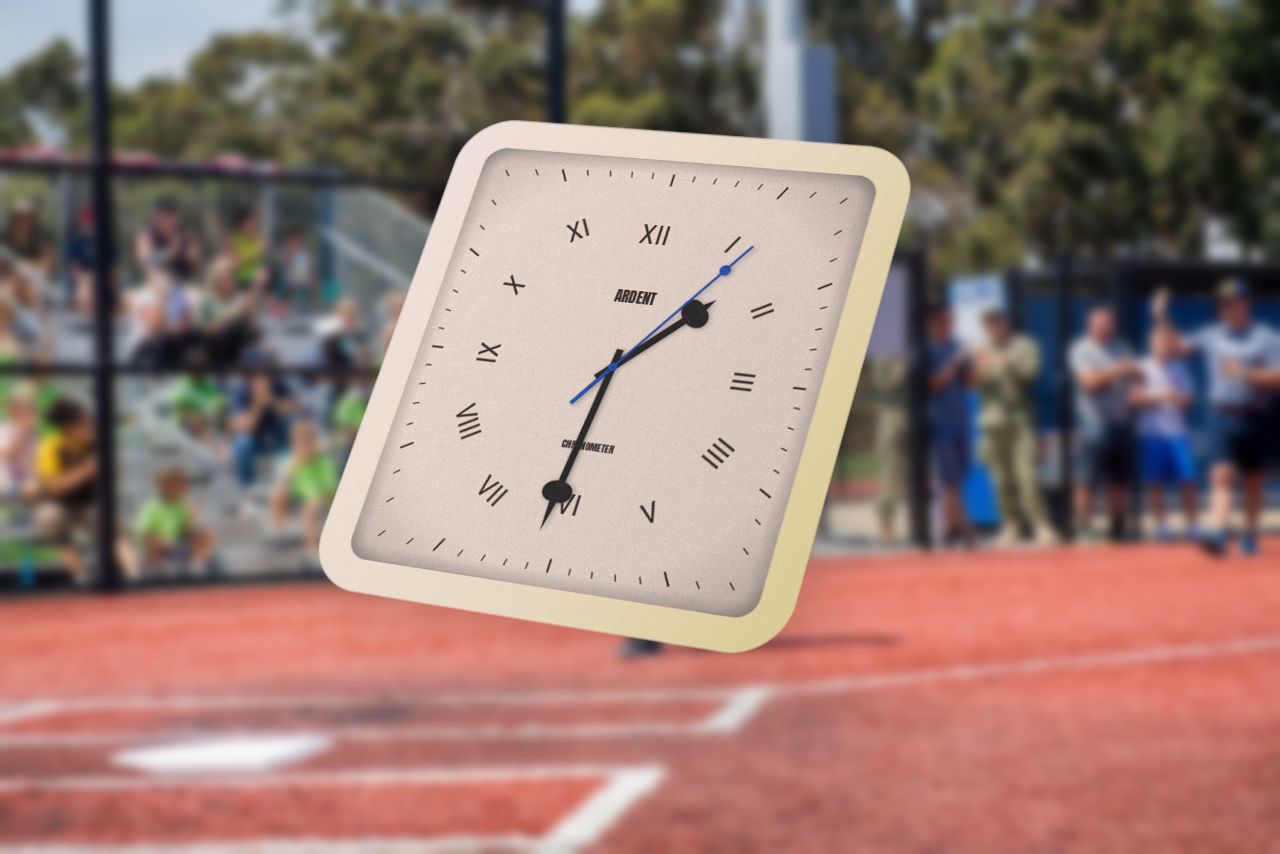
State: 1:31:06
